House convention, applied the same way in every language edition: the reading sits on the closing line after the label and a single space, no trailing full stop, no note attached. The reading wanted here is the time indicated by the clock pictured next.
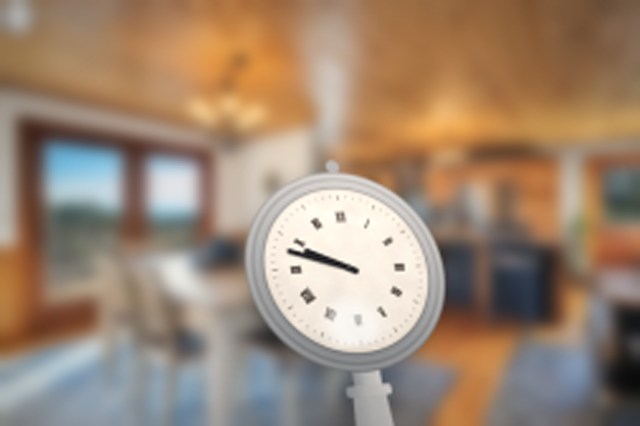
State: 9:48
